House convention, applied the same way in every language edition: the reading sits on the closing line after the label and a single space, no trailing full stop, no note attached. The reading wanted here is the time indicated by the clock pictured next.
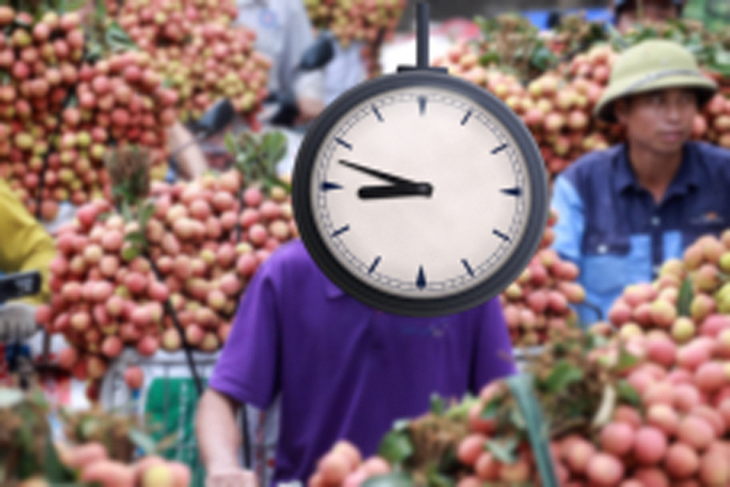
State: 8:48
